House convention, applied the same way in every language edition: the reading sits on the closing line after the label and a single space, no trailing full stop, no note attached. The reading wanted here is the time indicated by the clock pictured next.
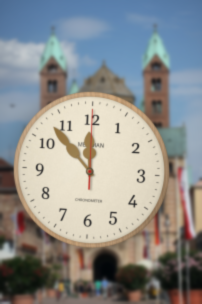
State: 11:53:00
